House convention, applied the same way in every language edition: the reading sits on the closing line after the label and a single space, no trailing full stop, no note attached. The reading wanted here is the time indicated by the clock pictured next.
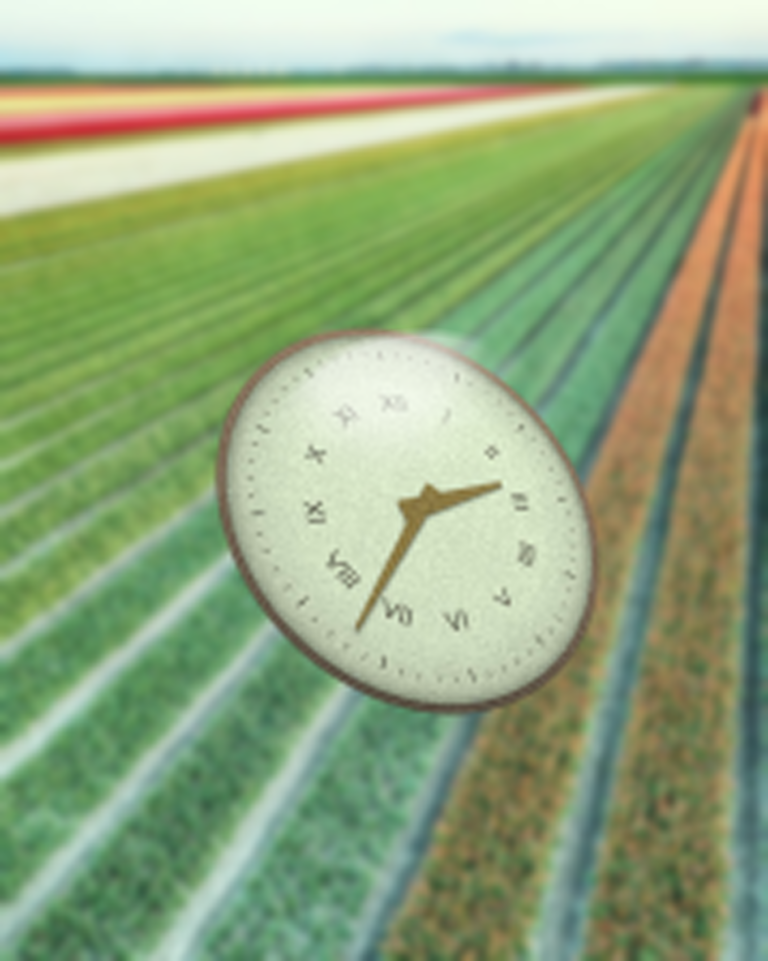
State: 2:37
